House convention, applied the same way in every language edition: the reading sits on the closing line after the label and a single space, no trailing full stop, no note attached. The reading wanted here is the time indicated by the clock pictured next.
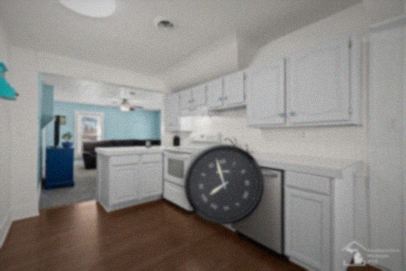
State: 7:58
